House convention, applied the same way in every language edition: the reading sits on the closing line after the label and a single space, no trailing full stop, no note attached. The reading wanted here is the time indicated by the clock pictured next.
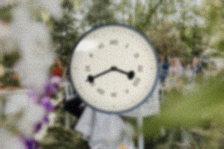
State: 3:41
